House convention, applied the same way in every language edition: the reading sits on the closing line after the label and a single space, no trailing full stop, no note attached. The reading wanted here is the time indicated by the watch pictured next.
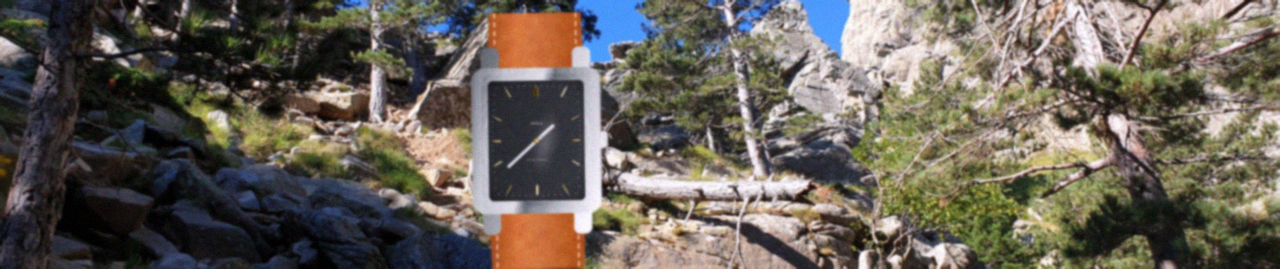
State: 1:38
